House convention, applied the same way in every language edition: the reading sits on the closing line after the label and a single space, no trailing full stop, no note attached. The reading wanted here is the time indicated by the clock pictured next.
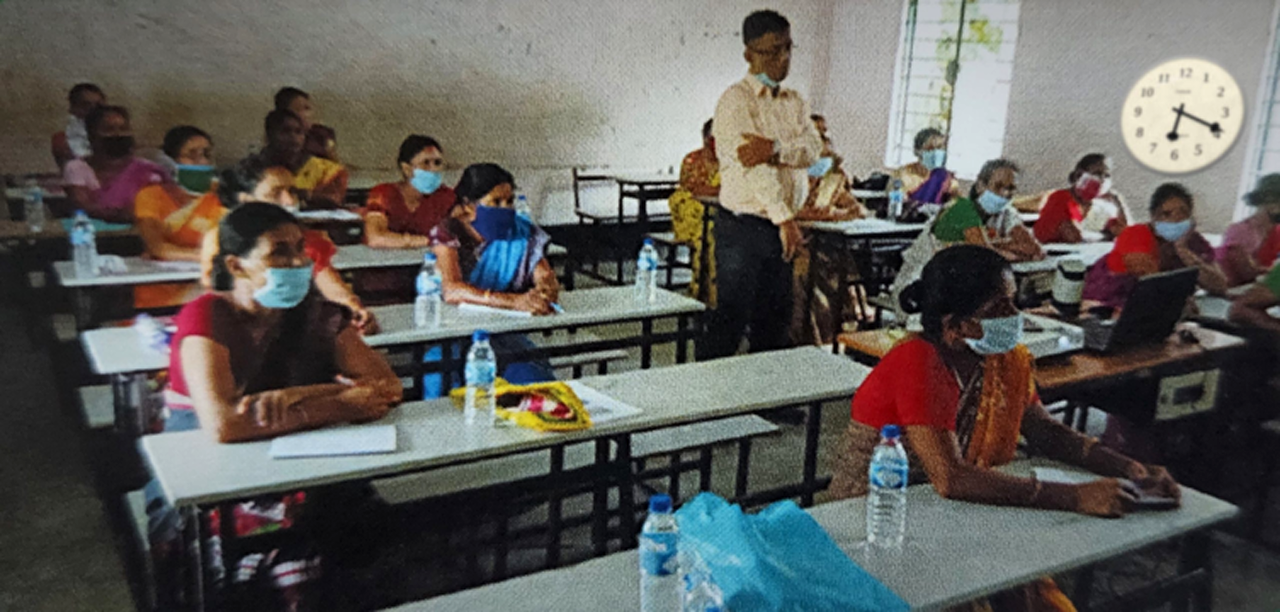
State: 6:19
